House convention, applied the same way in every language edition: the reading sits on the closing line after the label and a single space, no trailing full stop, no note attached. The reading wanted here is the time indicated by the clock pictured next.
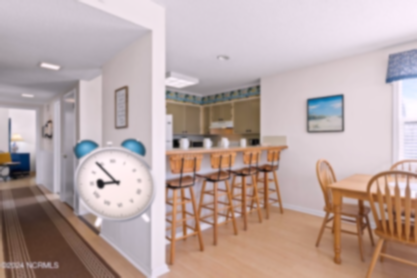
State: 8:54
